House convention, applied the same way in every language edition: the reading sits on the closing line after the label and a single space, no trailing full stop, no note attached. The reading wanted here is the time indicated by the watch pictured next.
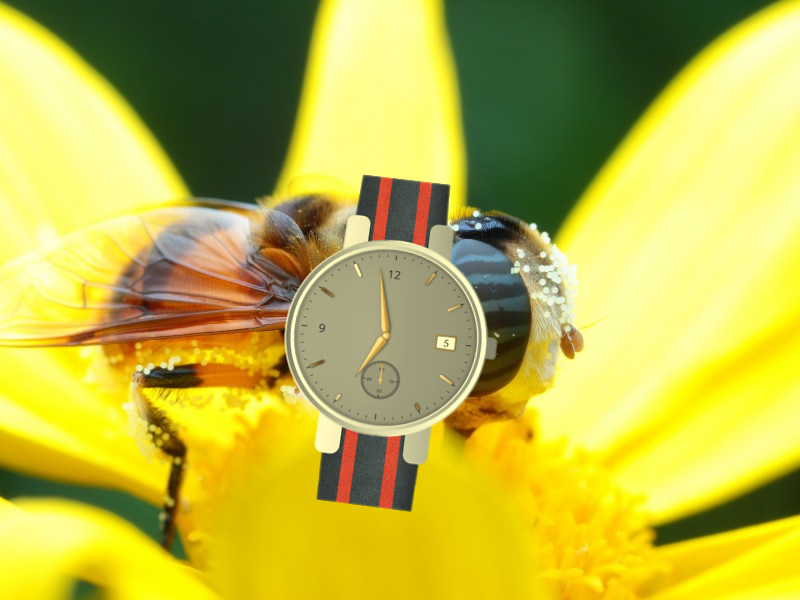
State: 6:58
